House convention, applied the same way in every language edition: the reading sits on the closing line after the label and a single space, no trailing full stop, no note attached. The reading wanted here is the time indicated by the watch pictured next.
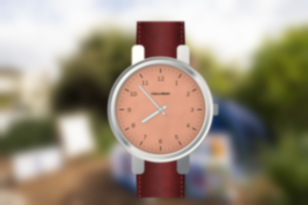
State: 7:53
